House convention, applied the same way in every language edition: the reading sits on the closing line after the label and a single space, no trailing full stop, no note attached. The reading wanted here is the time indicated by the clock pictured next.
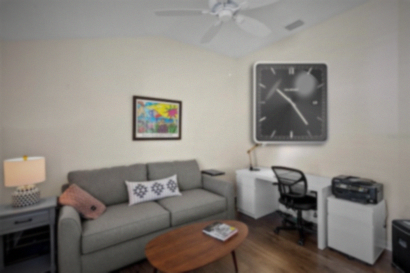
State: 10:24
